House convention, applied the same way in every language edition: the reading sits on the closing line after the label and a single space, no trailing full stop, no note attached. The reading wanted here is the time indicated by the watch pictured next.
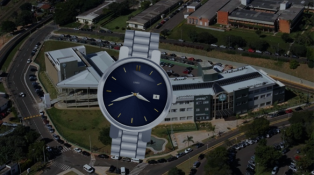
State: 3:41
